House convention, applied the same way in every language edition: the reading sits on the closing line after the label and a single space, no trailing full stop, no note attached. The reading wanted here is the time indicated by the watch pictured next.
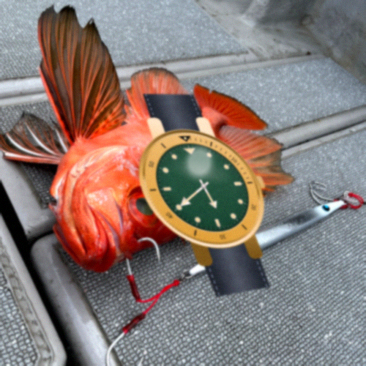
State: 5:40
